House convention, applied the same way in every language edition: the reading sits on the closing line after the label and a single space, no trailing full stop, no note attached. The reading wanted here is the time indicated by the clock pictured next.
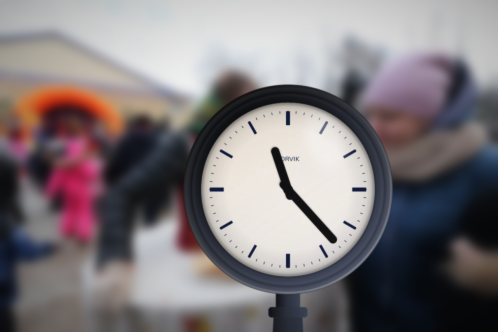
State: 11:23
